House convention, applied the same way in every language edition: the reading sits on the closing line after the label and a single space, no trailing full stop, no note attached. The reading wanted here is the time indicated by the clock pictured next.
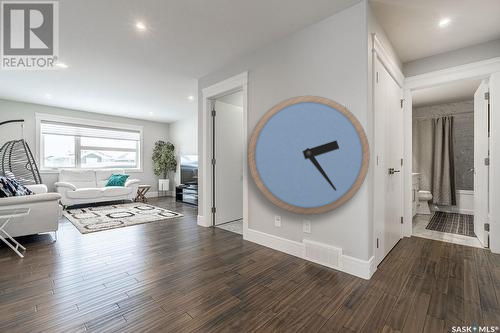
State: 2:24
